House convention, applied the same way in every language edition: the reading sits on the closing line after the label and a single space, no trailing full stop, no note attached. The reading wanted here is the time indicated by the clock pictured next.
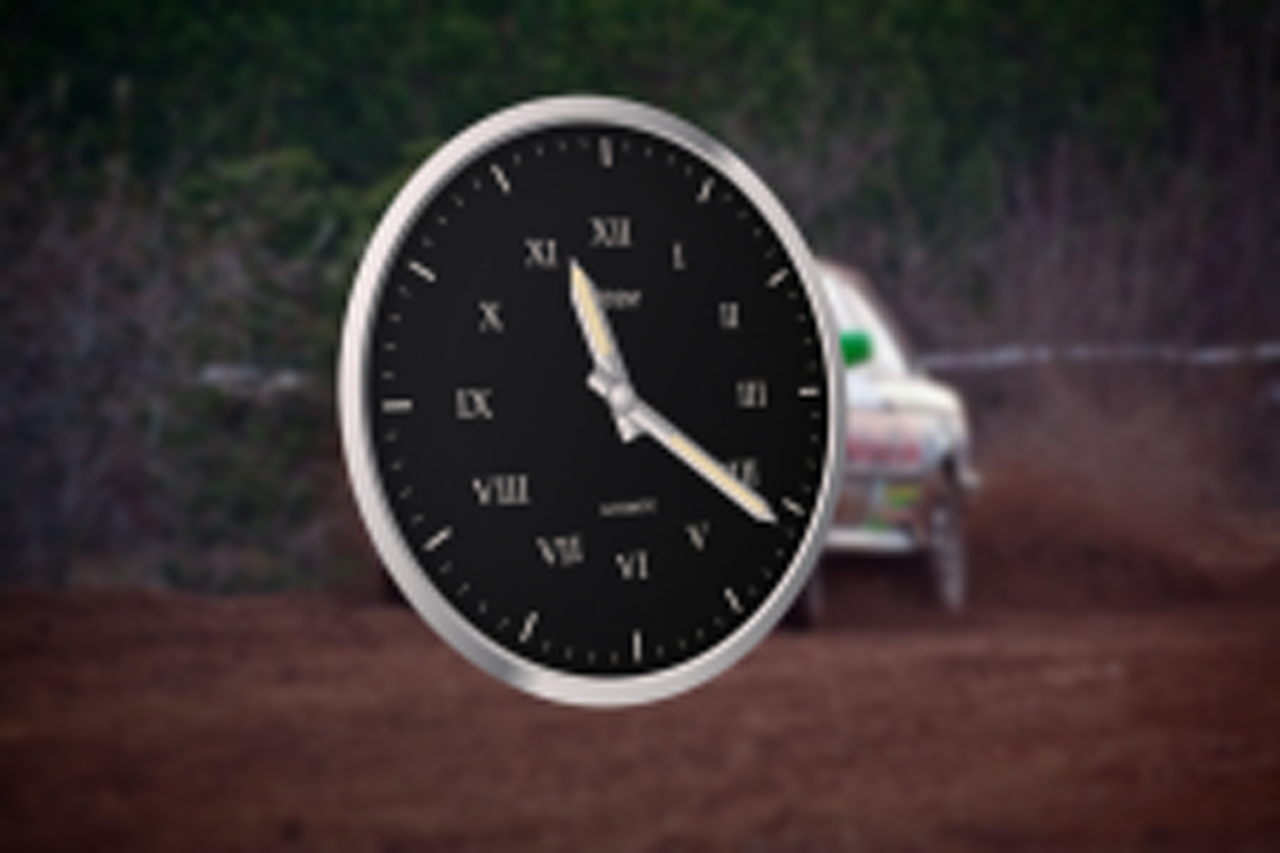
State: 11:21
